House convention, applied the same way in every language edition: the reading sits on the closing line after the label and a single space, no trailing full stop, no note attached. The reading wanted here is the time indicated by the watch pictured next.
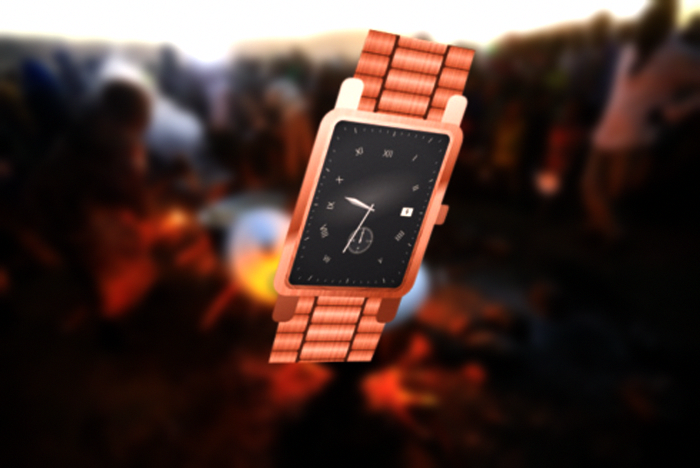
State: 9:33
